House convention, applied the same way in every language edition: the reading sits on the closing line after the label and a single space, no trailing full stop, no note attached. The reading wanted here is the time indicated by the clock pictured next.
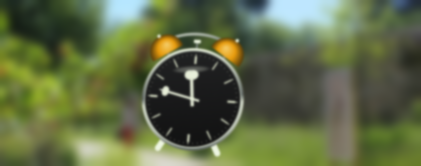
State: 11:47
